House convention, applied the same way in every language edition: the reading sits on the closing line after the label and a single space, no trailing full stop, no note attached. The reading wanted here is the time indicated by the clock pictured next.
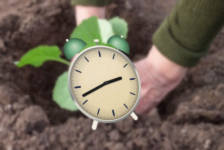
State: 2:42
